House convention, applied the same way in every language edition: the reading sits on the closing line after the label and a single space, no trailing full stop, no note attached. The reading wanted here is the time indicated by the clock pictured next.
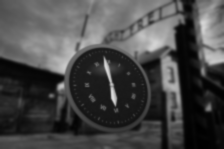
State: 5:59
